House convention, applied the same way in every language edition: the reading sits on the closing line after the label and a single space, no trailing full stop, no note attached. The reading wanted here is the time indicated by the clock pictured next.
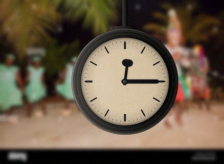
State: 12:15
